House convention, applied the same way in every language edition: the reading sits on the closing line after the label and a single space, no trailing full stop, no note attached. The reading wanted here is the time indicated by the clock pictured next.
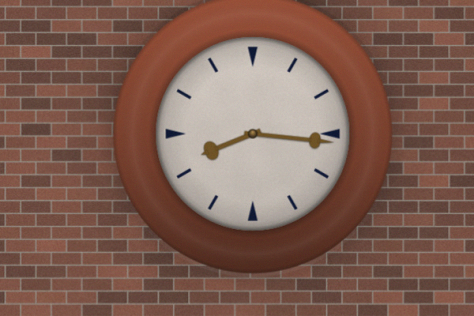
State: 8:16
